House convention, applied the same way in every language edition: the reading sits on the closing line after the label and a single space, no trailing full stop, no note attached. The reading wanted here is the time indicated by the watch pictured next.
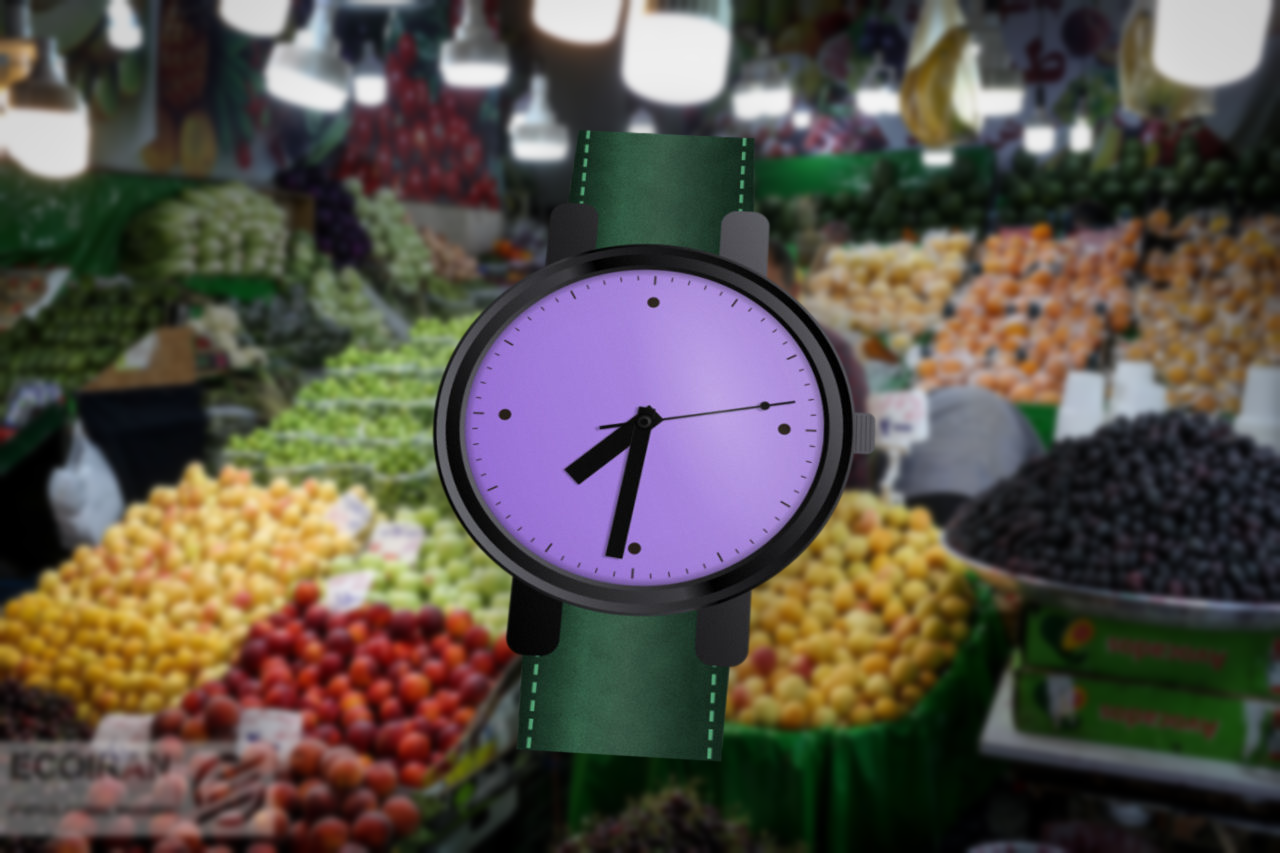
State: 7:31:13
